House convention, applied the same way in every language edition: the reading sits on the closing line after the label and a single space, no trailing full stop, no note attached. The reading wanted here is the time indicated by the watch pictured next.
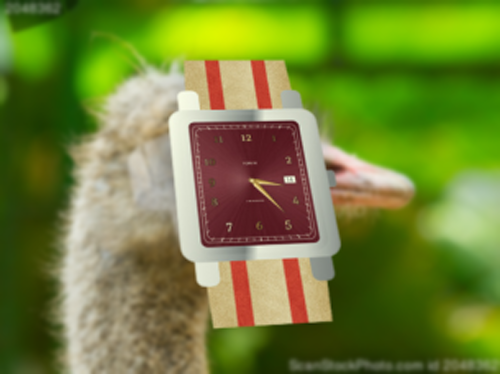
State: 3:24
